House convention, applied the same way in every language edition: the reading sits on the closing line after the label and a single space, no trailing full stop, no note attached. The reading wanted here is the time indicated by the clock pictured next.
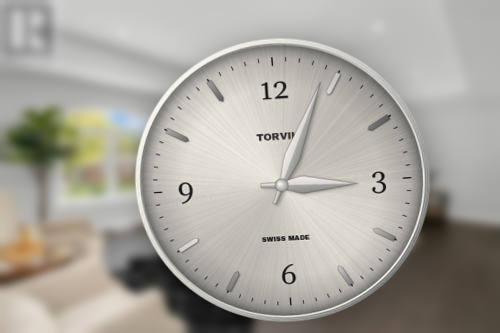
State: 3:04
